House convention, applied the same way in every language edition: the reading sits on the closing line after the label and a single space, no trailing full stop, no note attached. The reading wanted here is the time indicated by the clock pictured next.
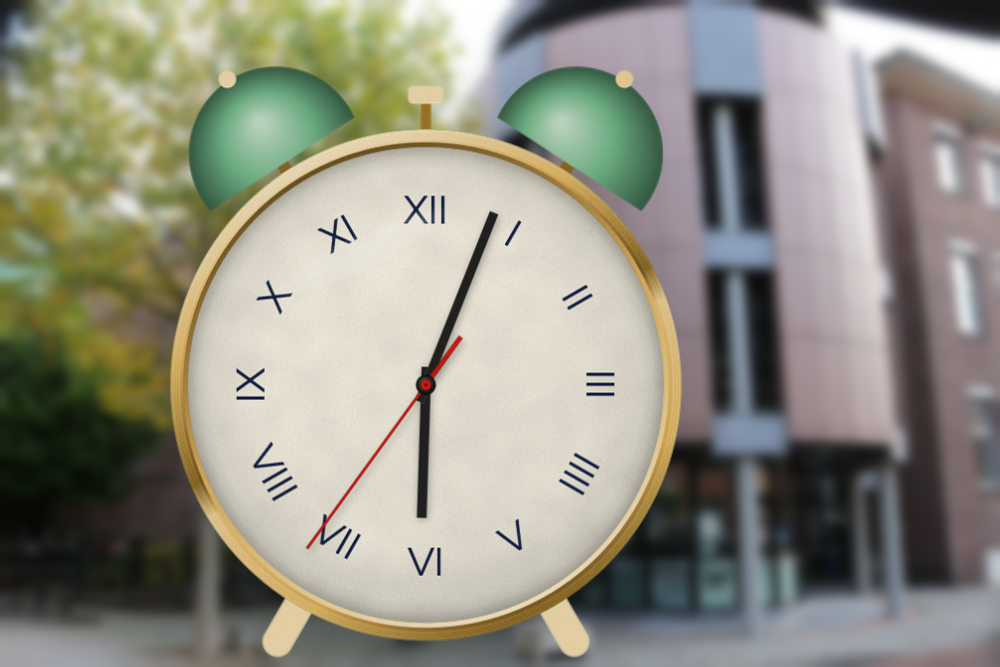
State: 6:03:36
